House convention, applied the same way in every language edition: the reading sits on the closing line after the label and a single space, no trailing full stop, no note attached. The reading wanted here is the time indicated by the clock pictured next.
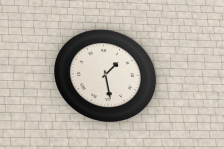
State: 1:29
